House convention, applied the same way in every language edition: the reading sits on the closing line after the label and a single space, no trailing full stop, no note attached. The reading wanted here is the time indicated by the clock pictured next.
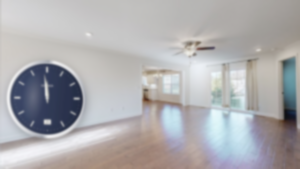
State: 11:59
